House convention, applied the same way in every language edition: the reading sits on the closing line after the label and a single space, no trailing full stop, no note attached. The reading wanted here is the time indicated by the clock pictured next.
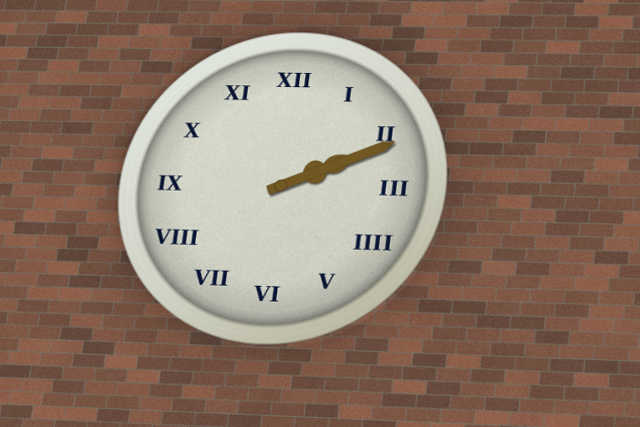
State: 2:11
